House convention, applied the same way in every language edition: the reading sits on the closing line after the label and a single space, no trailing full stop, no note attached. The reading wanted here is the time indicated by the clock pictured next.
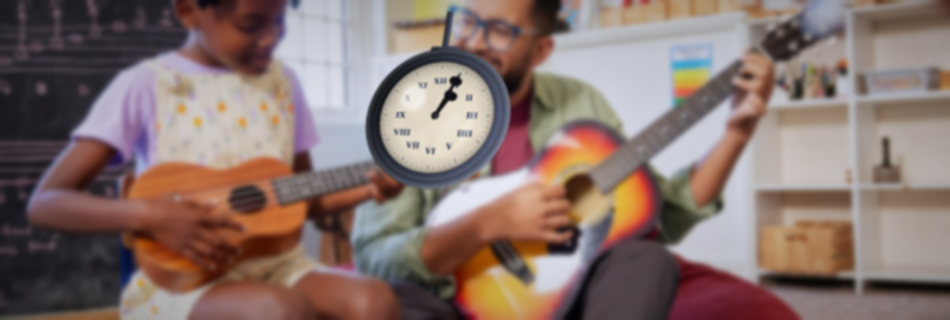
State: 1:04
